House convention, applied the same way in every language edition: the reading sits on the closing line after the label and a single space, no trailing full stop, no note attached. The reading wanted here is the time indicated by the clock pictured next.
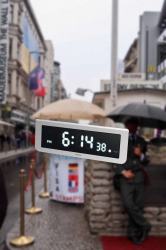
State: 6:14:38
